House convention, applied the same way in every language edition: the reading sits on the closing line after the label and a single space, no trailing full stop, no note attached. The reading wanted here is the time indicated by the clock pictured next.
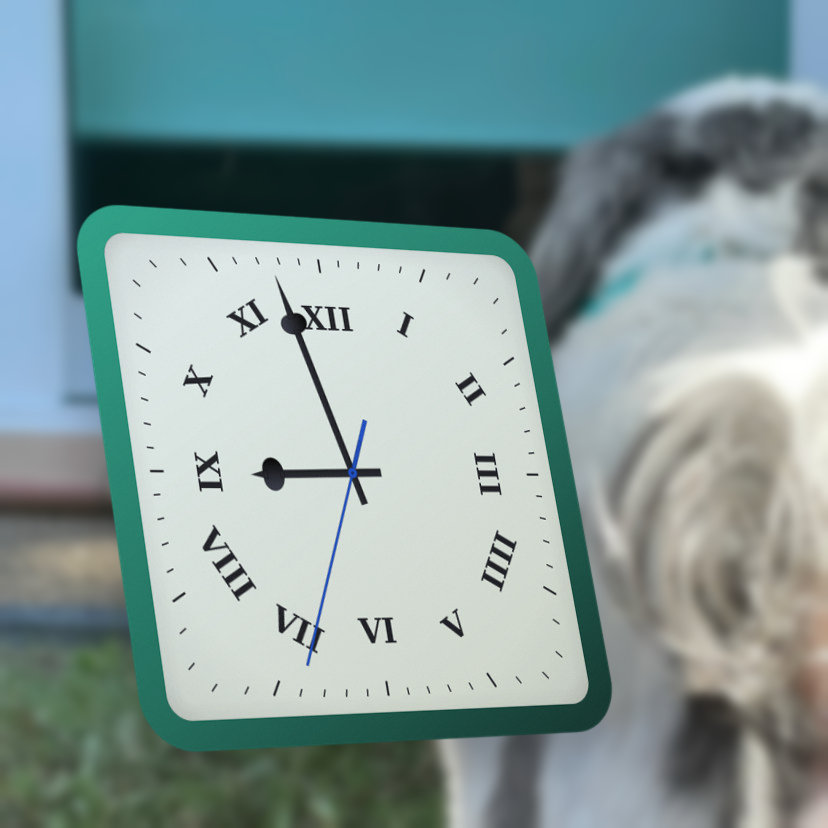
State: 8:57:34
